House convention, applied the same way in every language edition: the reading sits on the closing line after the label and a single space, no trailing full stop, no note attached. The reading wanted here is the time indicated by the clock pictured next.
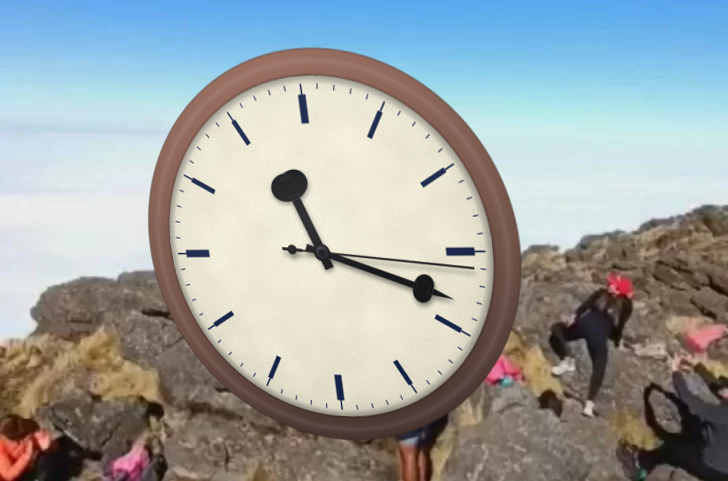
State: 11:18:16
